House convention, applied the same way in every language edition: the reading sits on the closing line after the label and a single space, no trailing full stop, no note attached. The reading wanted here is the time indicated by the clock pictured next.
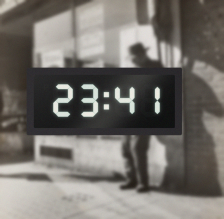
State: 23:41
